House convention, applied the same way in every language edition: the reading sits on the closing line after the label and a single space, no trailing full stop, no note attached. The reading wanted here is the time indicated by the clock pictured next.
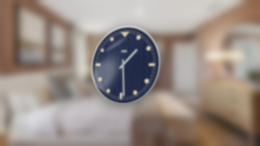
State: 1:29
